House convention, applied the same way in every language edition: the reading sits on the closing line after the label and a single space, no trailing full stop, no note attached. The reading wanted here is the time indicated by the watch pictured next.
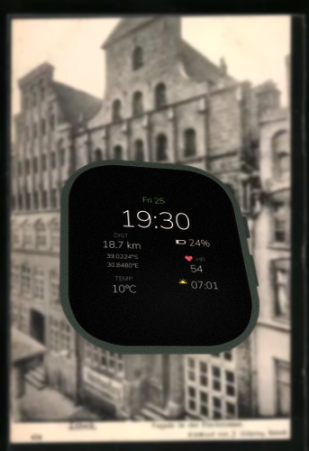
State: 19:30
